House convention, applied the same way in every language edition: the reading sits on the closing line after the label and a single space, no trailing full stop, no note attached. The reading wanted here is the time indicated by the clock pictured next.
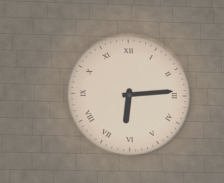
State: 6:14
